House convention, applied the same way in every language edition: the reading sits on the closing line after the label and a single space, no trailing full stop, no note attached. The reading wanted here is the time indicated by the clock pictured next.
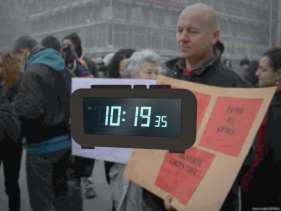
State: 10:19:35
